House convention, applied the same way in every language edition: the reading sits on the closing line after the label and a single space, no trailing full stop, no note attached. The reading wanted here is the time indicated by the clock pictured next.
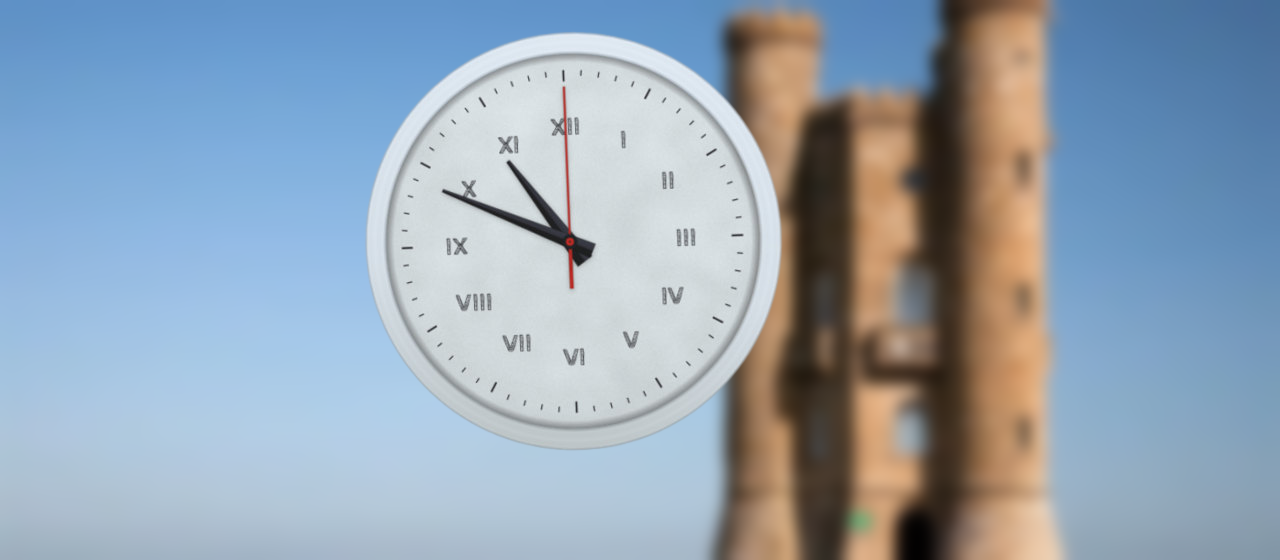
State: 10:49:00
